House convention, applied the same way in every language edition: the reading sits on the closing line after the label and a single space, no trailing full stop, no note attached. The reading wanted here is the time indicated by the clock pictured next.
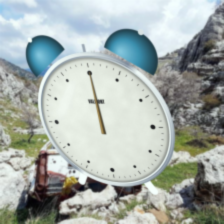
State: 12:00
